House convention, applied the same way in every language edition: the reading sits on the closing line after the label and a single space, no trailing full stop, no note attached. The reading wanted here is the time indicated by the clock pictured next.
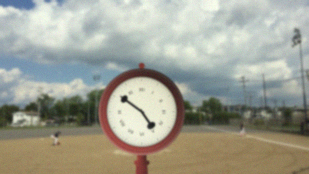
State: 4:51
